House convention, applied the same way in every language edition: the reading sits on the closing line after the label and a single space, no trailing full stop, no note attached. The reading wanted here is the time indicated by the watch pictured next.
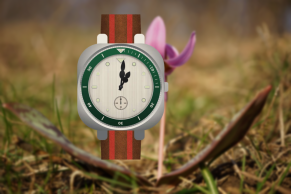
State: 1:01
